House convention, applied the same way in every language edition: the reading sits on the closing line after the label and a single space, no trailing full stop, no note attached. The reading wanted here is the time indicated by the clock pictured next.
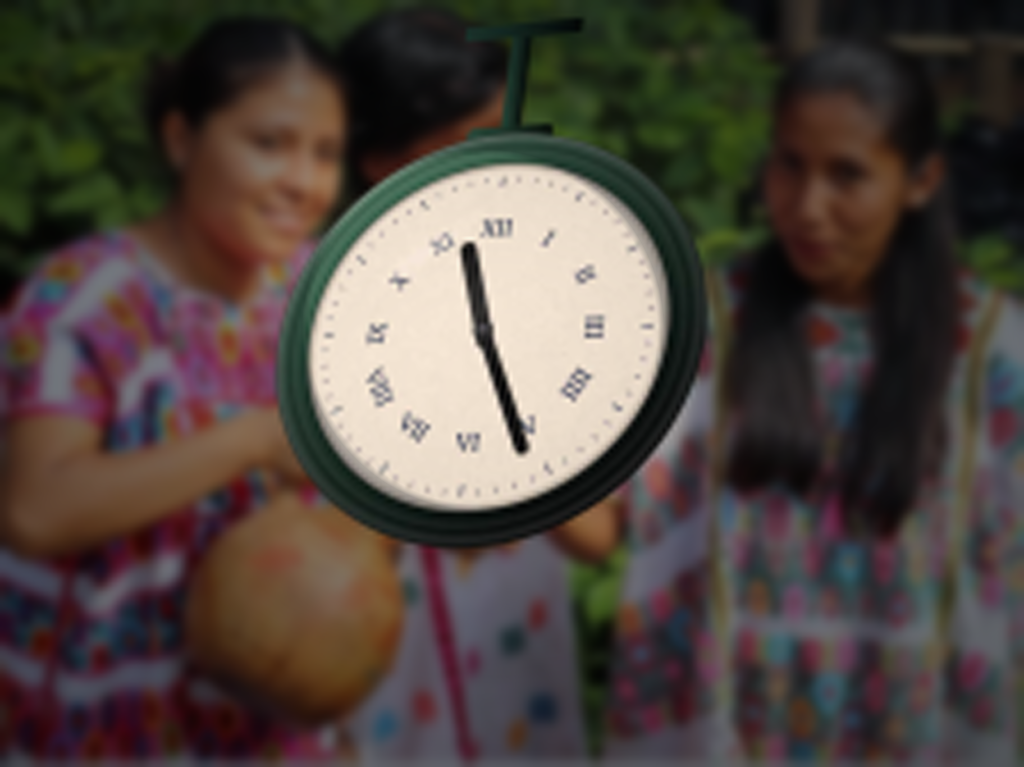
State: 11:26
